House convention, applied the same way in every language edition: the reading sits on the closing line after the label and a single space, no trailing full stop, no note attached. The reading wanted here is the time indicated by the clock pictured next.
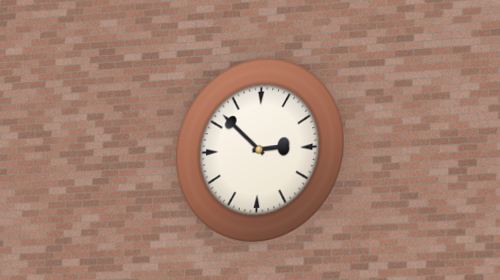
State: 2:52
